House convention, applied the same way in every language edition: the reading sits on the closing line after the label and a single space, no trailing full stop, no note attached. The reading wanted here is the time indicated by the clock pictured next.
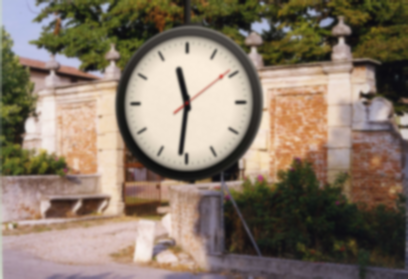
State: 11:31:09
